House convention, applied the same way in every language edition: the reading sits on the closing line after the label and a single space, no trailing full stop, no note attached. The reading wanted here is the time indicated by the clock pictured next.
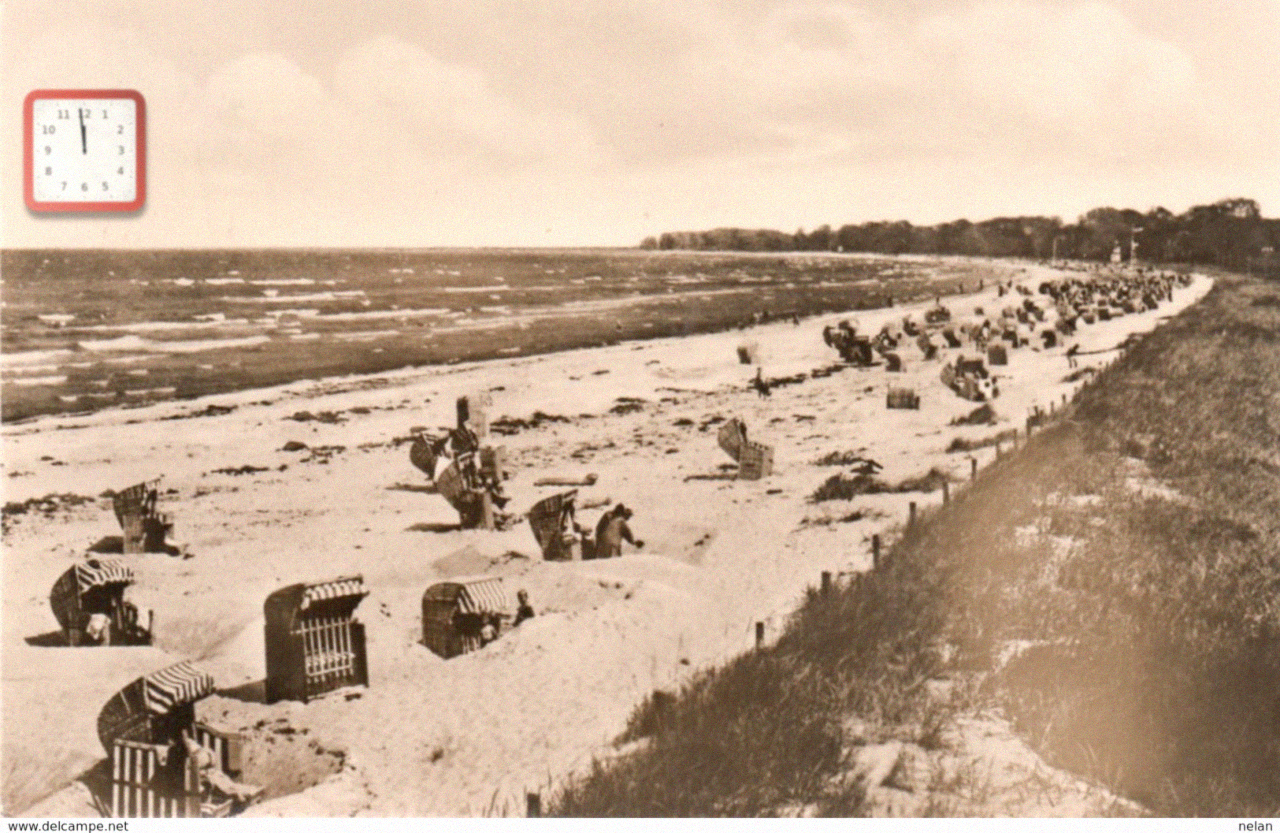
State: 11:59
